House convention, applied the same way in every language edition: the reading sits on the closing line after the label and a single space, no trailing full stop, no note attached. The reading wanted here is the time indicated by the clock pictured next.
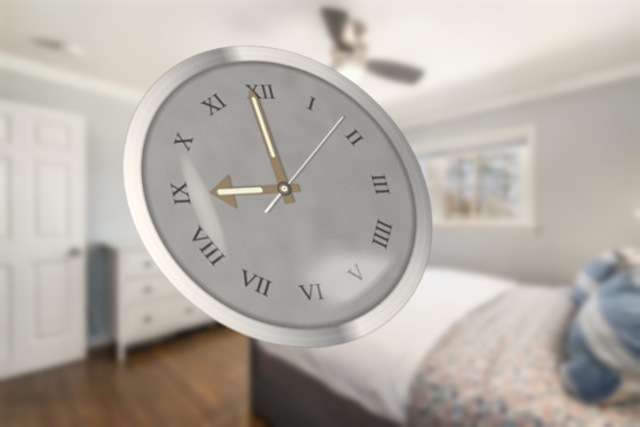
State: 8:59:08
